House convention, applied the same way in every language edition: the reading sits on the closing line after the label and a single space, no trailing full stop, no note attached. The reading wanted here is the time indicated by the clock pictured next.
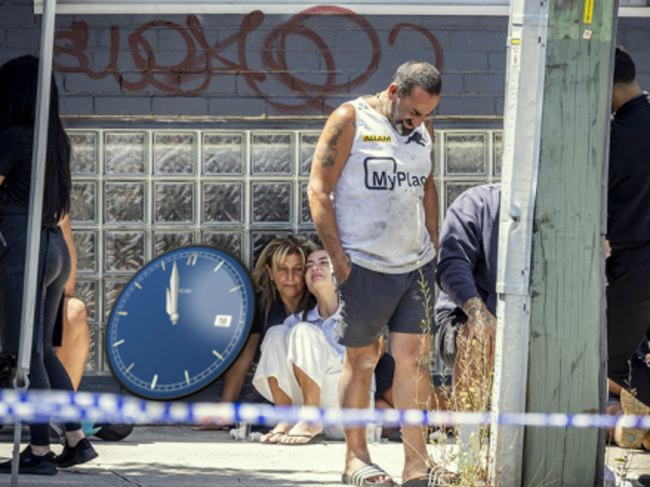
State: 10:57
